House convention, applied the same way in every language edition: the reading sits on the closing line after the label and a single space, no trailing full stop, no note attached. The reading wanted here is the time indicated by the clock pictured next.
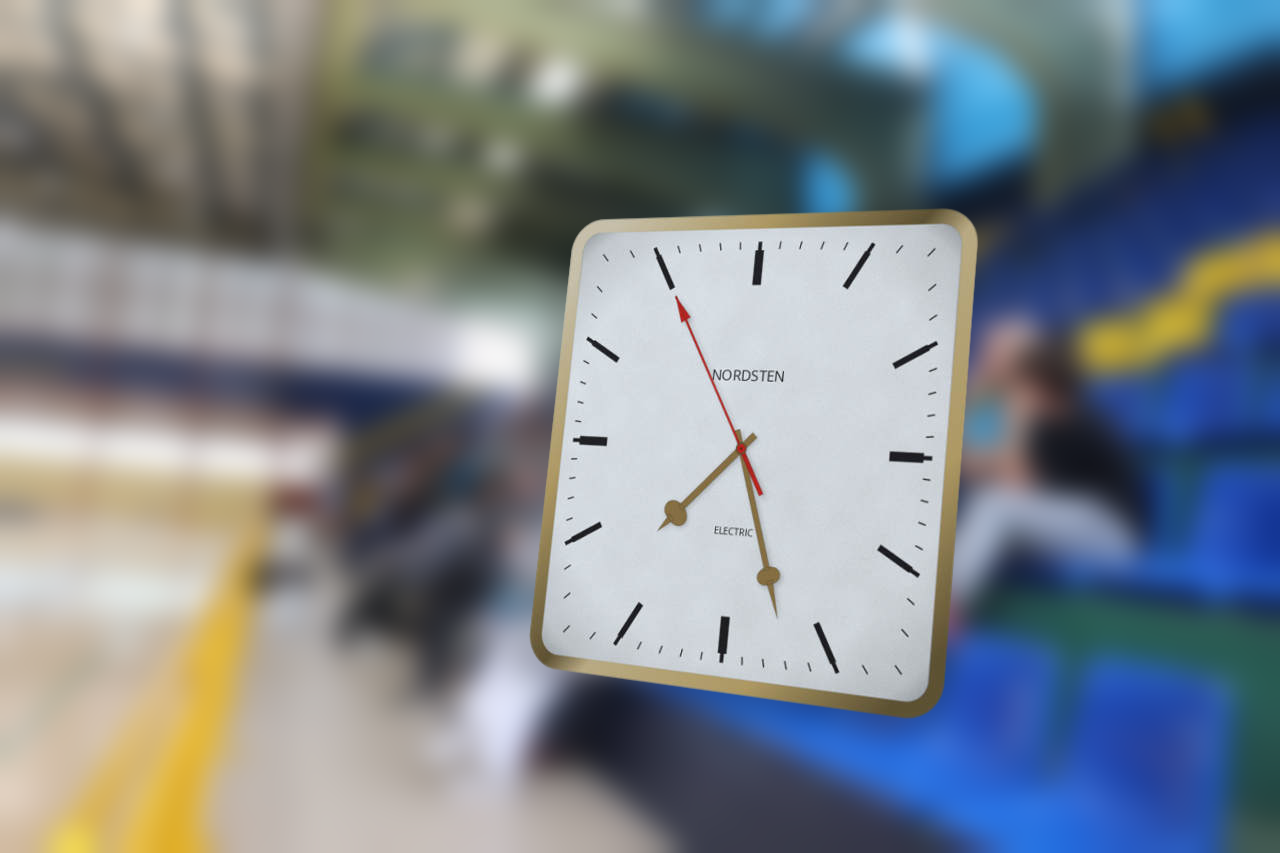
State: 7:26:55
